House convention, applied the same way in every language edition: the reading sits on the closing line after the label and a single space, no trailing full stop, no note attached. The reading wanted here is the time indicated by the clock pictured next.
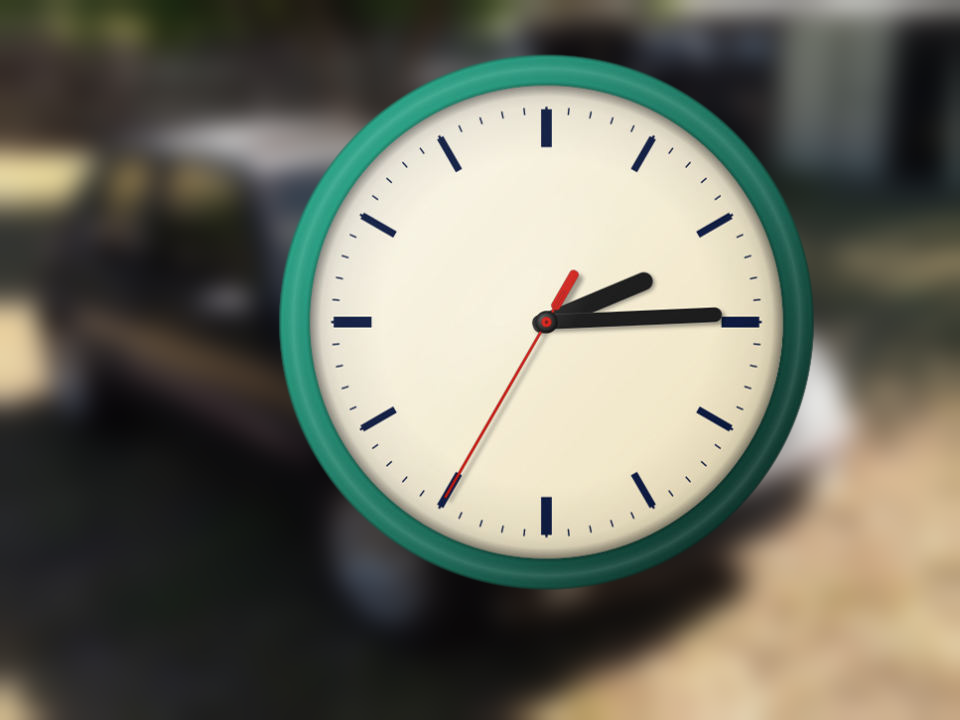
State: 2:14:35
